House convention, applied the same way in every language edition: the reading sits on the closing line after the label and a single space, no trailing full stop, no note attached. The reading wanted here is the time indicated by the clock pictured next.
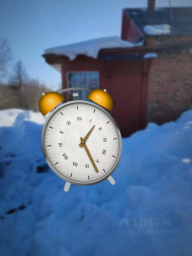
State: 1:27
